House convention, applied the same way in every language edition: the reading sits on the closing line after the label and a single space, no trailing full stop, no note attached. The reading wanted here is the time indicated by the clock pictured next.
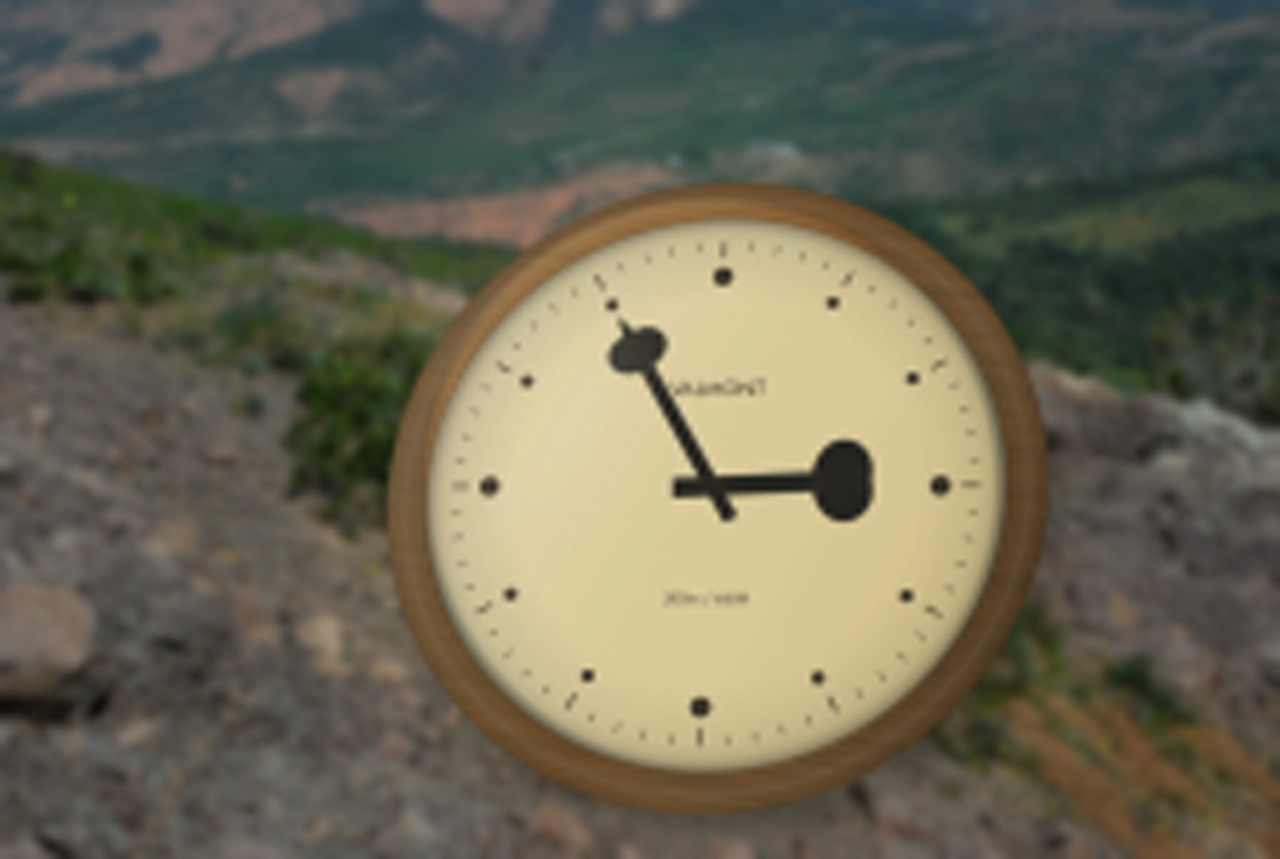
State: 2:55
